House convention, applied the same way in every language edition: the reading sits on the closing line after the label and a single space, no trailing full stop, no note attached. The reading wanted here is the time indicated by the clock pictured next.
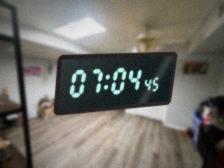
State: 7:04:45
